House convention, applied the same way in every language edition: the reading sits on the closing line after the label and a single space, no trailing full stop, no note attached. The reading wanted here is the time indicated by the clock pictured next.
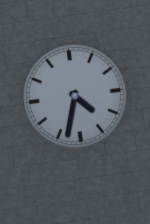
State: 4:33
